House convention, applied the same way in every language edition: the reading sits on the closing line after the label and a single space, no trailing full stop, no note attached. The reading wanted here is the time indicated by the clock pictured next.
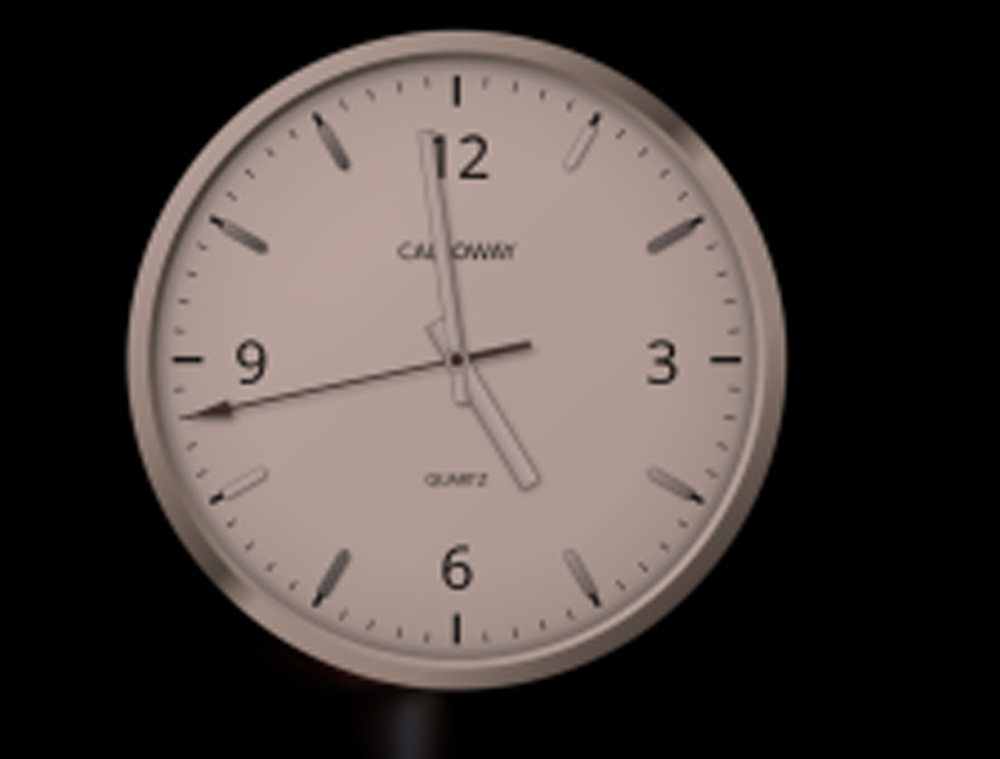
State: 4:58:43
